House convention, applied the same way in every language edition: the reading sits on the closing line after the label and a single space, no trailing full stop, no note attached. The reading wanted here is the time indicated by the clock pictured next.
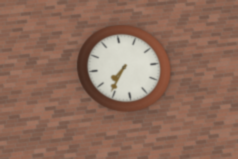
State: 7:36
